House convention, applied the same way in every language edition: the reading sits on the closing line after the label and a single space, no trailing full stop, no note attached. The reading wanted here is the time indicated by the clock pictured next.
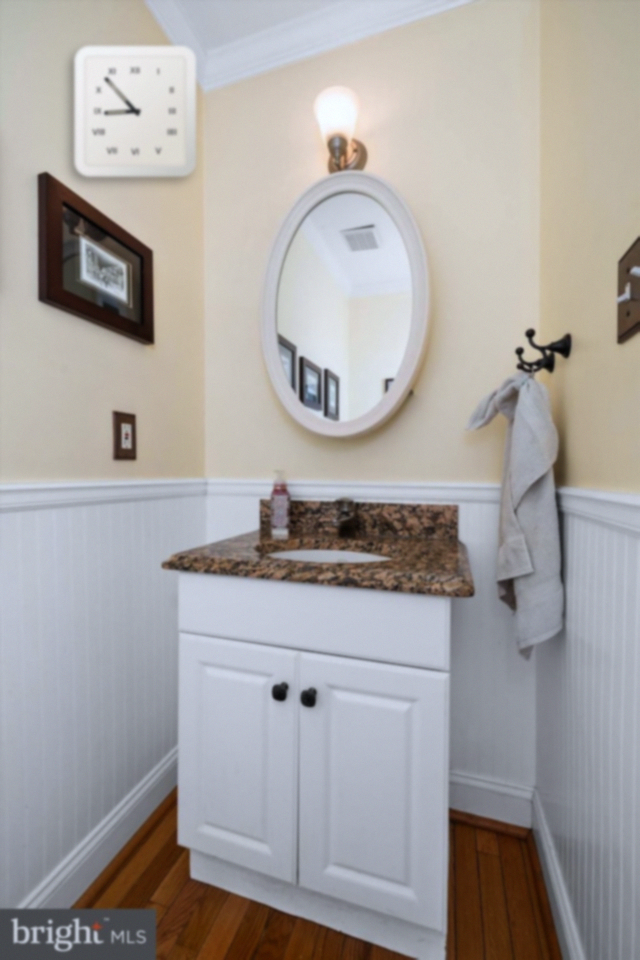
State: 8:53
